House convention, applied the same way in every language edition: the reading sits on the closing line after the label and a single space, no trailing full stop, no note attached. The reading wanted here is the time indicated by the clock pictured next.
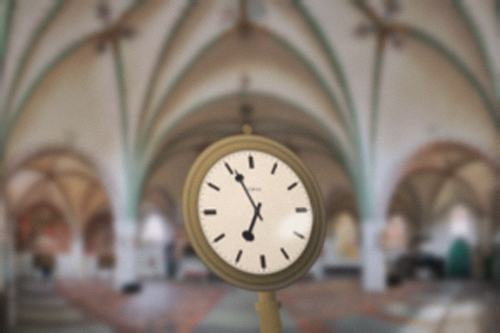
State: 6:56
